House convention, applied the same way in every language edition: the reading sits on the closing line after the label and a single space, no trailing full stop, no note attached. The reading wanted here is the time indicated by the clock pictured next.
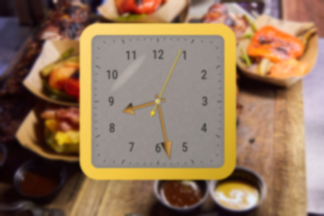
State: 8:28:04
